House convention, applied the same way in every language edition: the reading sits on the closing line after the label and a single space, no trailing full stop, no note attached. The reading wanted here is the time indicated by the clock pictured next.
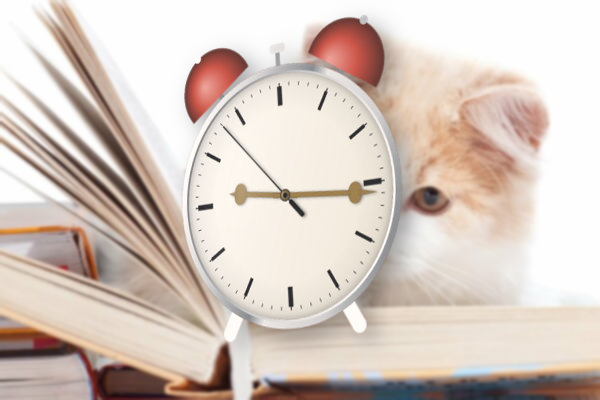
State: 9:15:53
